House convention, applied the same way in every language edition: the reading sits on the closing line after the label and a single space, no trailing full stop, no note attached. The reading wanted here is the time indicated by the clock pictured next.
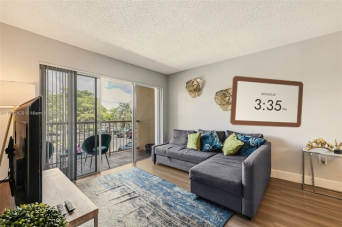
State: 3:35
